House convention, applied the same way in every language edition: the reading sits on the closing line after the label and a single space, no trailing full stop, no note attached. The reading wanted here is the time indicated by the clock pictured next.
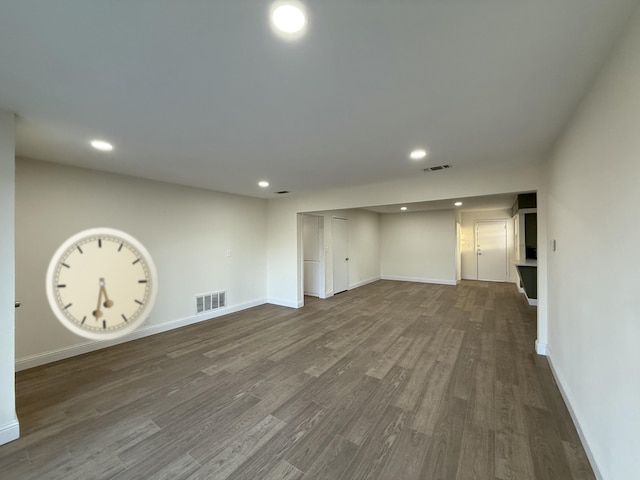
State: 5:32
